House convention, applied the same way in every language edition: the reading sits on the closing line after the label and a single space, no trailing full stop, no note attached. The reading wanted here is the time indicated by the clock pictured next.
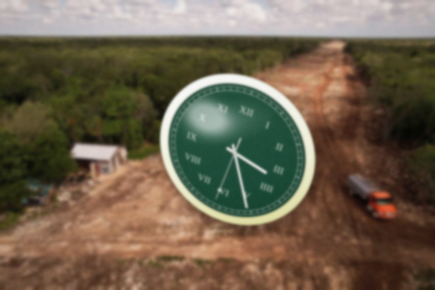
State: 3:25:31
